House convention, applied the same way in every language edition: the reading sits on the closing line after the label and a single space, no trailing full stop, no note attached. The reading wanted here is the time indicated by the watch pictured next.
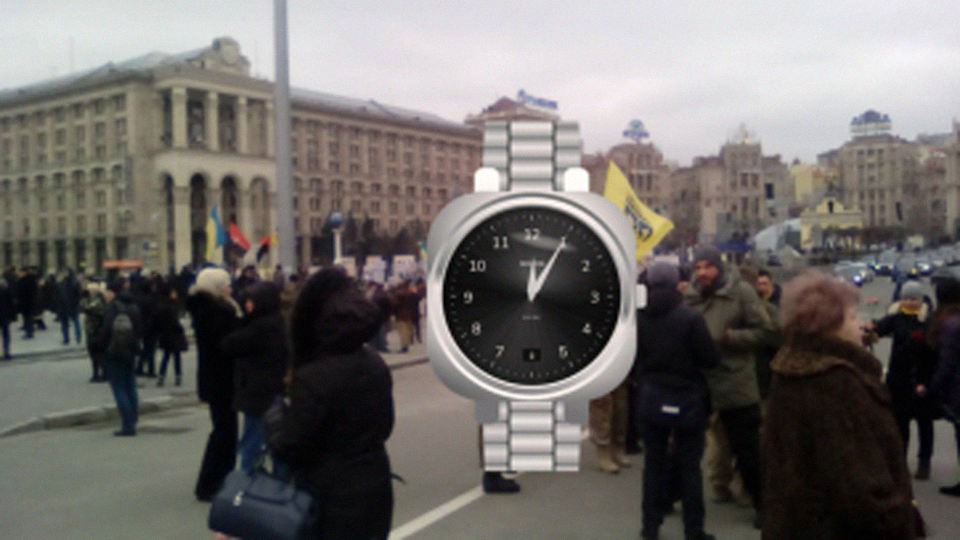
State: 12:05
